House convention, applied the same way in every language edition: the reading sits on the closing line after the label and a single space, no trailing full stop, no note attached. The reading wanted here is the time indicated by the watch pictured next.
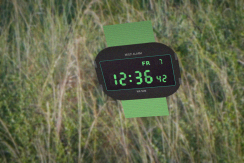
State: 12:36:42
